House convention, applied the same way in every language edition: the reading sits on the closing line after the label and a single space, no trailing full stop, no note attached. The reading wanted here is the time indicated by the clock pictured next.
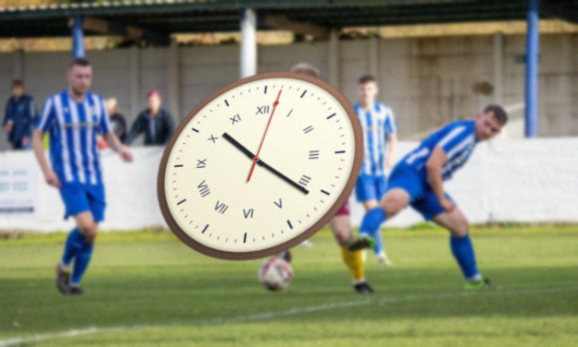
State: 10:21:02
